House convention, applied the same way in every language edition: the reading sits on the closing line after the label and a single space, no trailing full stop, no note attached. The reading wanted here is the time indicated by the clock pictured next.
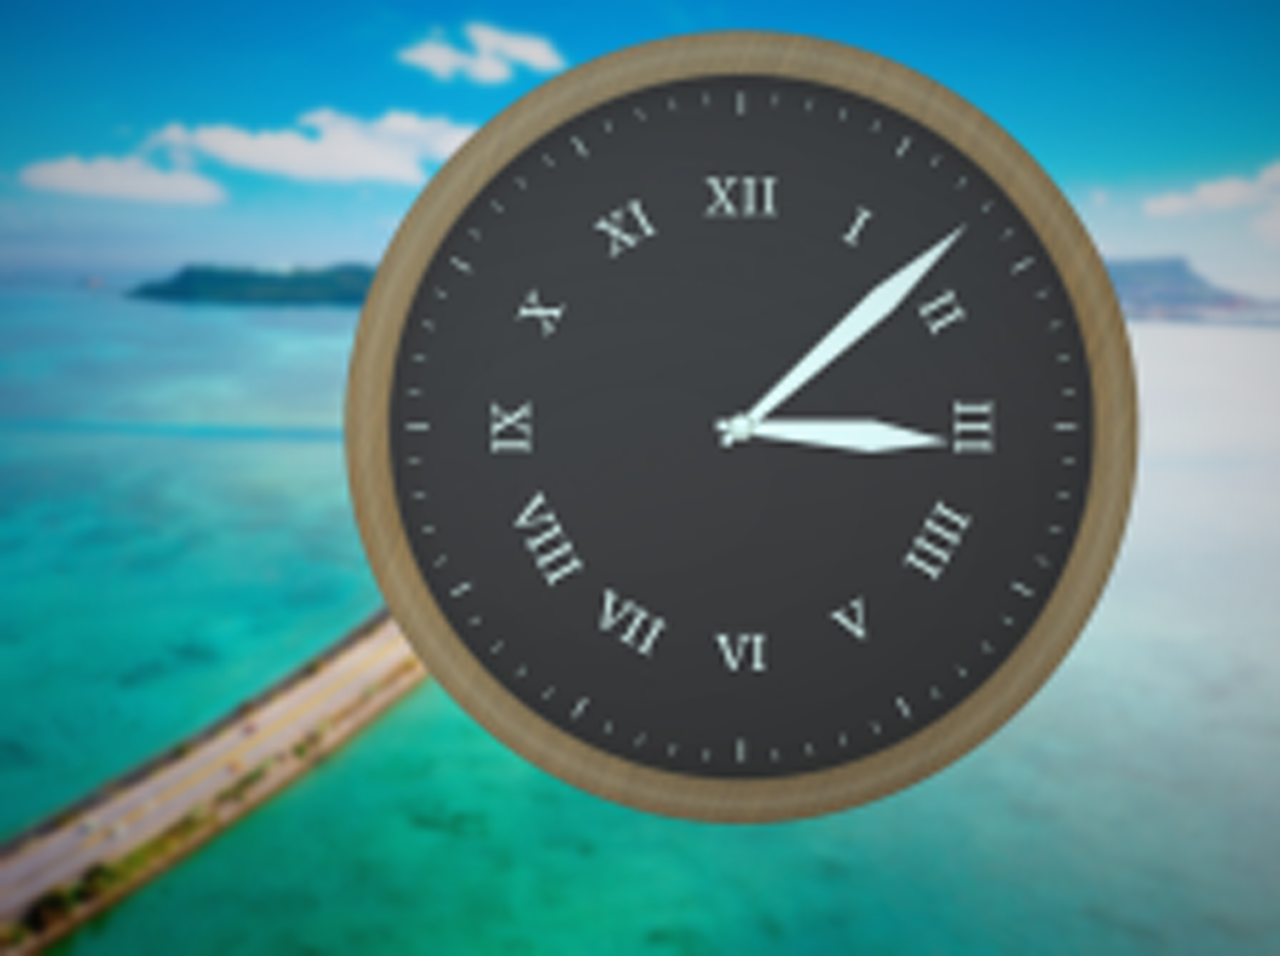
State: 3:08
